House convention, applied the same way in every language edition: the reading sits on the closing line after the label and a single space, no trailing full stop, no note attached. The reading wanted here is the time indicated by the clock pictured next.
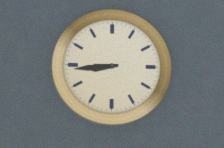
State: 8:44
